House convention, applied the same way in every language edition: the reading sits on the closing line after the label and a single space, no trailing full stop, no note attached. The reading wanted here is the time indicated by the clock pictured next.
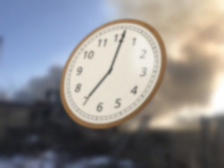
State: 7:01
